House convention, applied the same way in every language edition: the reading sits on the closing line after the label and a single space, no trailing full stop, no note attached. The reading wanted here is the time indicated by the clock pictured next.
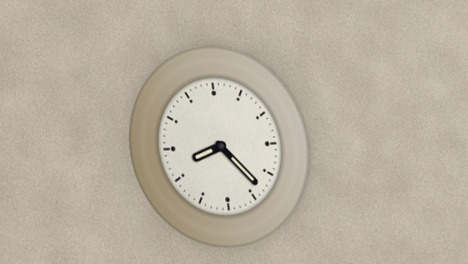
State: 8:23
